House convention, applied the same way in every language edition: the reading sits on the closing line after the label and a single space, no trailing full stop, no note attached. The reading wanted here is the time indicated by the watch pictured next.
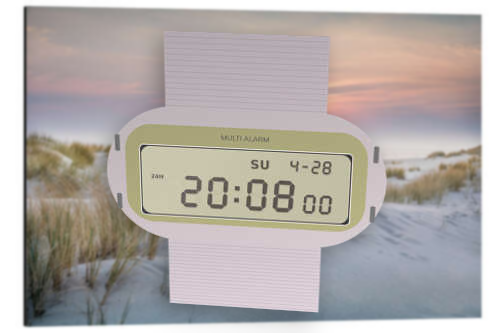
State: 20:08:00
